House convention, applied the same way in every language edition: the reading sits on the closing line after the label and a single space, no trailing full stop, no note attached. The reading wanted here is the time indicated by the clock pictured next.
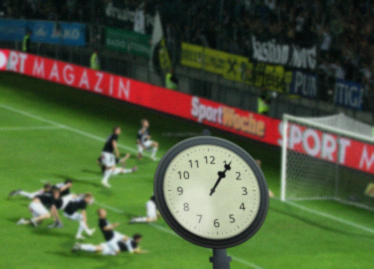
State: 1:06
